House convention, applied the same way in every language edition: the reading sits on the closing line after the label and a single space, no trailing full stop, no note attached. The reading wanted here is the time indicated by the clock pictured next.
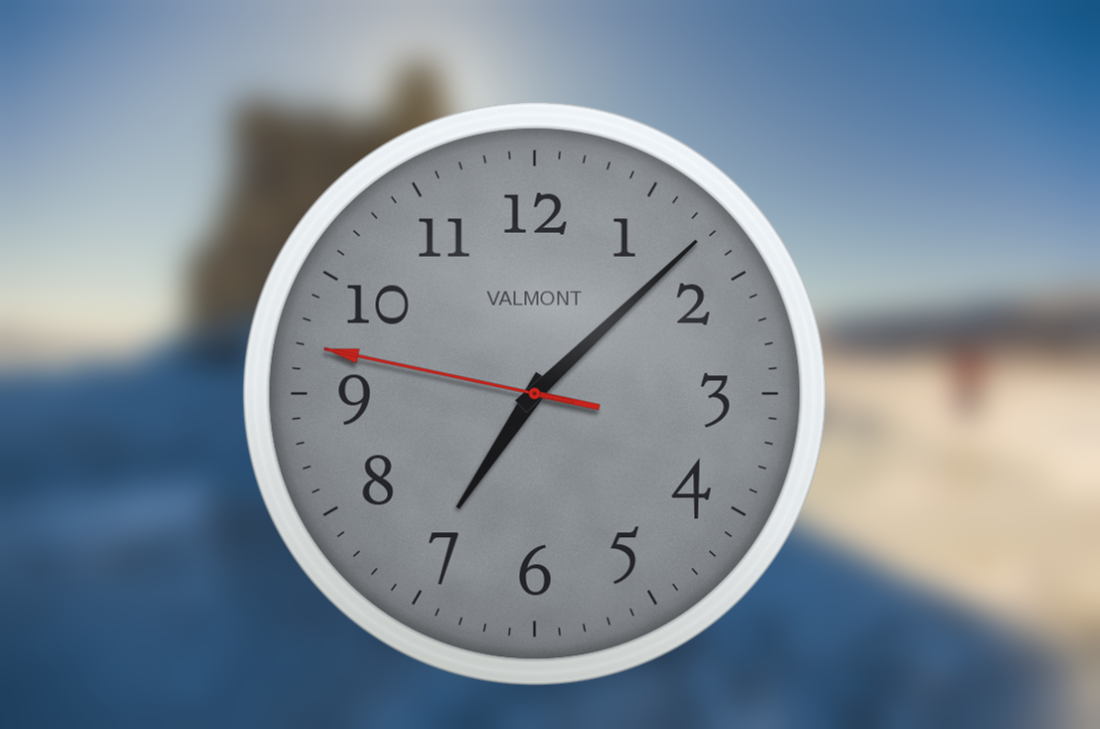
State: 7:07:47
